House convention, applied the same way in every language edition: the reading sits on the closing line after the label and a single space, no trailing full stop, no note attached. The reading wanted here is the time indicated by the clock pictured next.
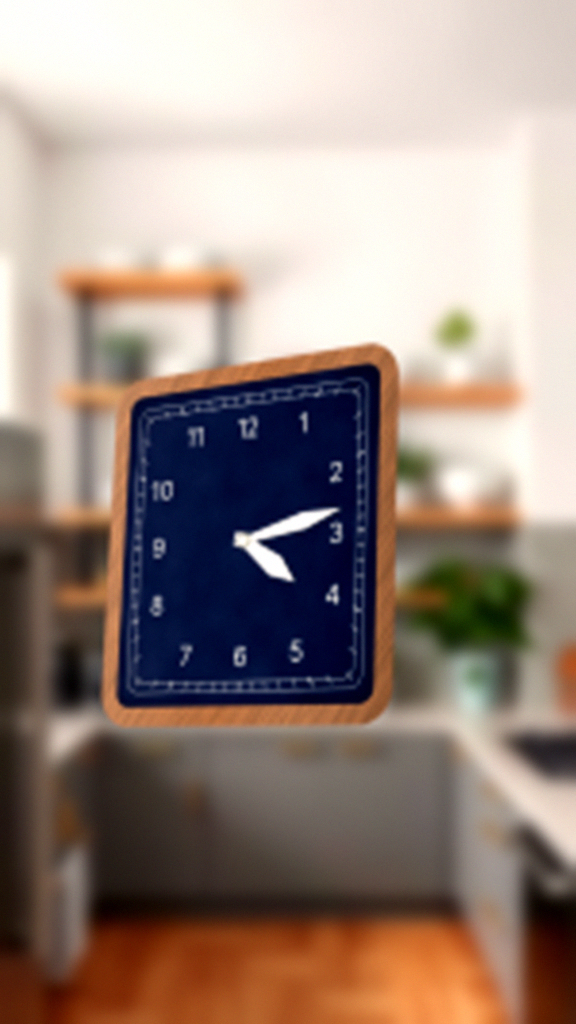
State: 4:13
